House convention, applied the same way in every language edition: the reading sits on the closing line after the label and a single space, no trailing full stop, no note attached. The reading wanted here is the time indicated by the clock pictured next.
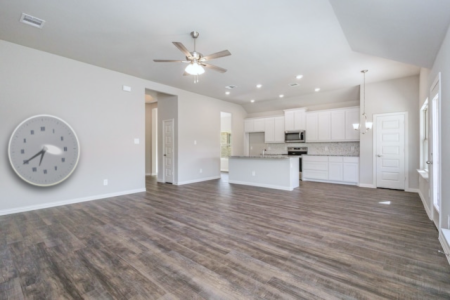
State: 6:40
